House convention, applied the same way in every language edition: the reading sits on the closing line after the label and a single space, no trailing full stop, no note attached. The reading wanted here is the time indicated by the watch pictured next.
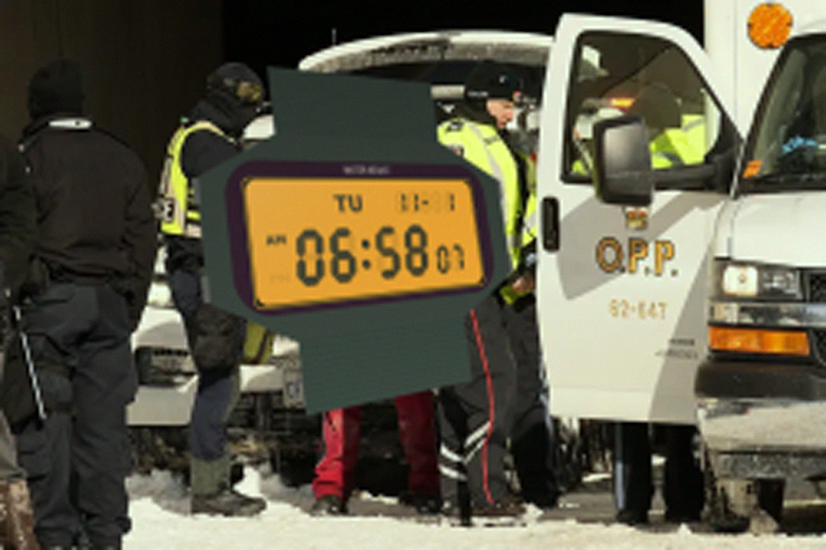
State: 6:58:07
